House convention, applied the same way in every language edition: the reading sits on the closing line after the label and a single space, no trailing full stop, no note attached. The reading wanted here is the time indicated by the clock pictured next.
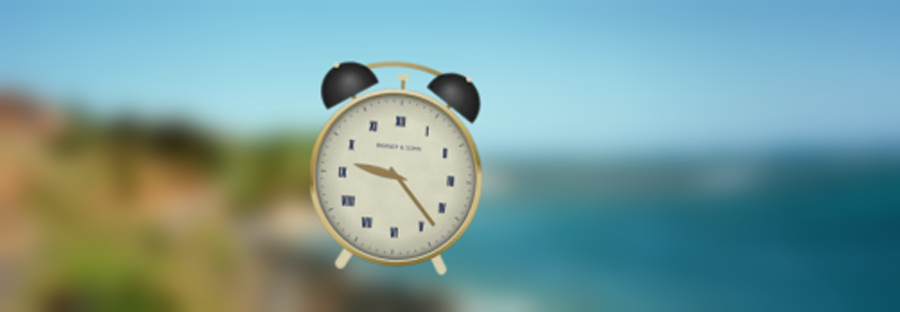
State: 9:23
